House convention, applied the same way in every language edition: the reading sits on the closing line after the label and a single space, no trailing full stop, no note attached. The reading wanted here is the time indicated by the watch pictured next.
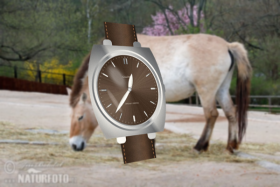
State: 12:37
